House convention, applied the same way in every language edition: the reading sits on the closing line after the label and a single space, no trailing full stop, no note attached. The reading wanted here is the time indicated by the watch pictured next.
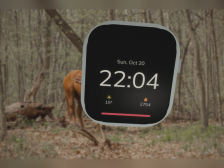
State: 22:04
